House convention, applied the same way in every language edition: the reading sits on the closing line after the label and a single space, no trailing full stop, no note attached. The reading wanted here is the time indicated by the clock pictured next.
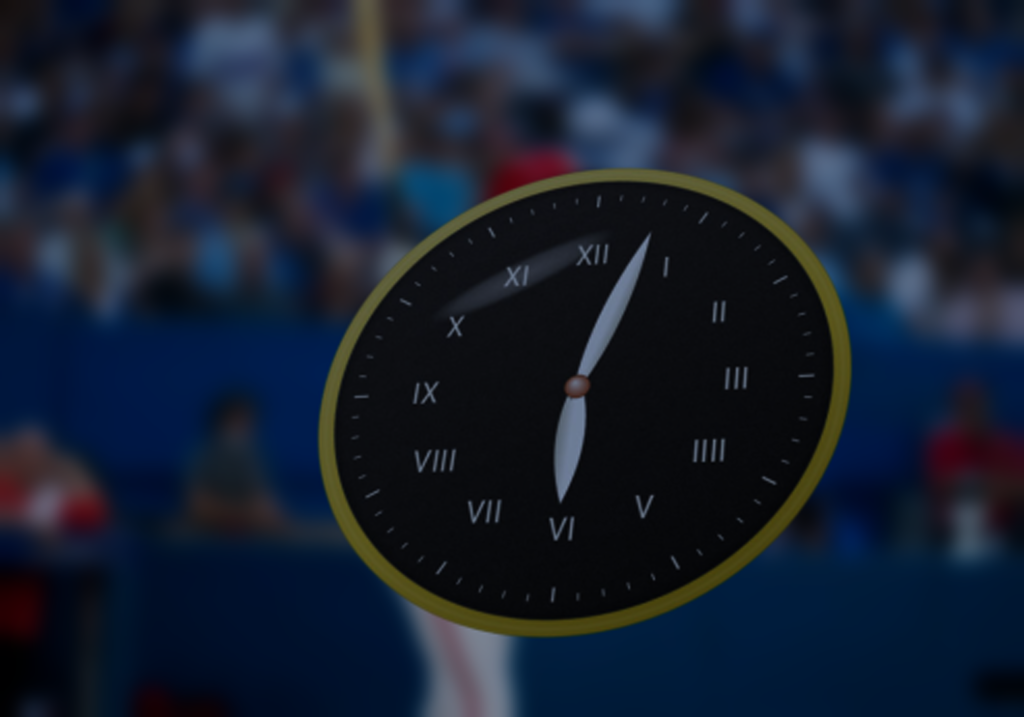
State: 6:03
